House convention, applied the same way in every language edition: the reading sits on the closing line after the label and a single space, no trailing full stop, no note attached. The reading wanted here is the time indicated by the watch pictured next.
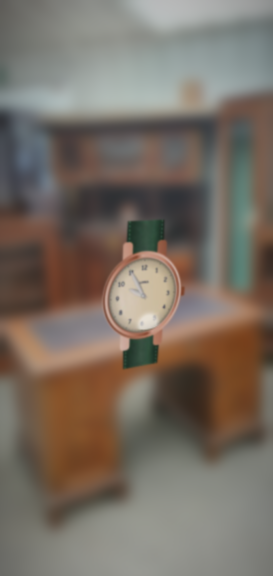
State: 9:55
